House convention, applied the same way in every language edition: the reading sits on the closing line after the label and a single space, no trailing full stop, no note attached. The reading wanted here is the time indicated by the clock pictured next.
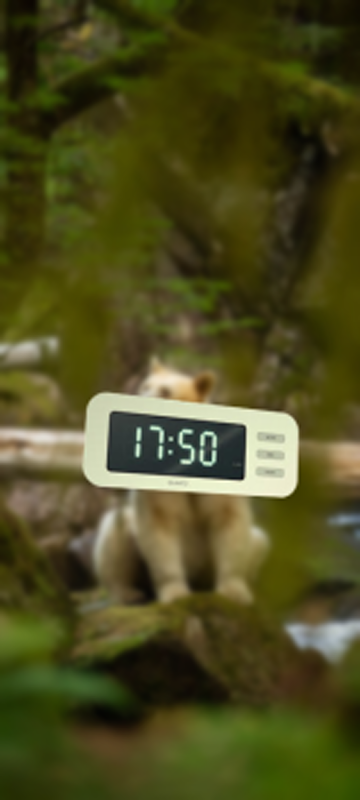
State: 17:50
